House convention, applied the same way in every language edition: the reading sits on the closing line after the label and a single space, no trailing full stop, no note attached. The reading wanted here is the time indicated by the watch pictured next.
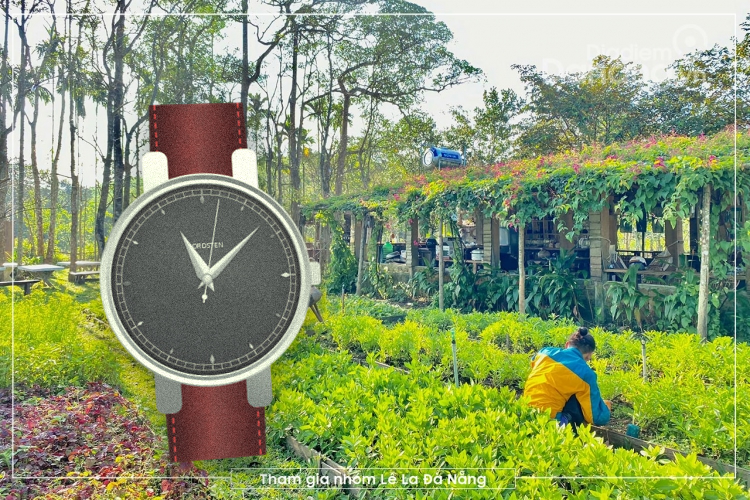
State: 11:08:02
